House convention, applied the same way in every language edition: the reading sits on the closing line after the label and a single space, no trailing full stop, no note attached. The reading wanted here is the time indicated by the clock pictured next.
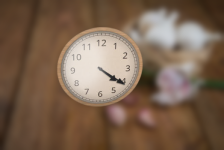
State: 4:21
